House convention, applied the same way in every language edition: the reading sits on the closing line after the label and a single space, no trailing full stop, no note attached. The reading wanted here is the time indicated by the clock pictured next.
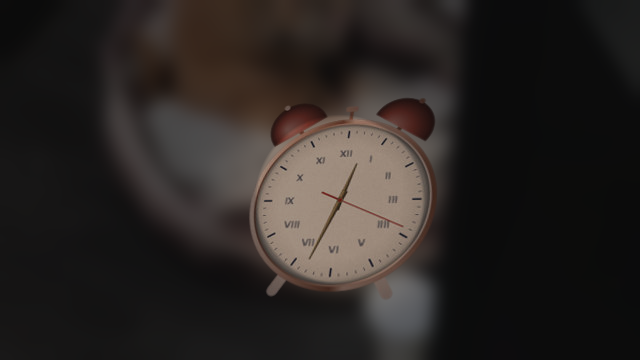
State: 12:33:19
